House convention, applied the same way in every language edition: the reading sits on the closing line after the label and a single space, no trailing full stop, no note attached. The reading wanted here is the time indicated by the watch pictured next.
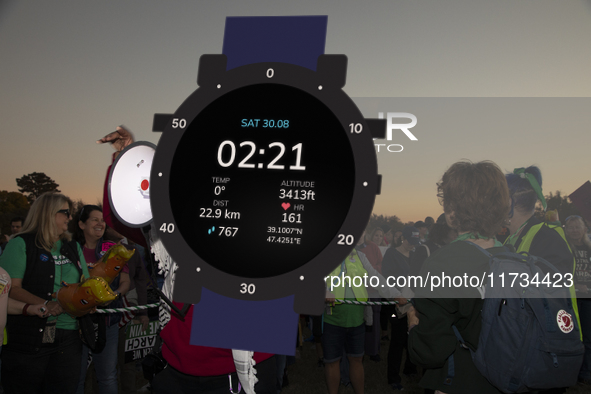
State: 2:21
